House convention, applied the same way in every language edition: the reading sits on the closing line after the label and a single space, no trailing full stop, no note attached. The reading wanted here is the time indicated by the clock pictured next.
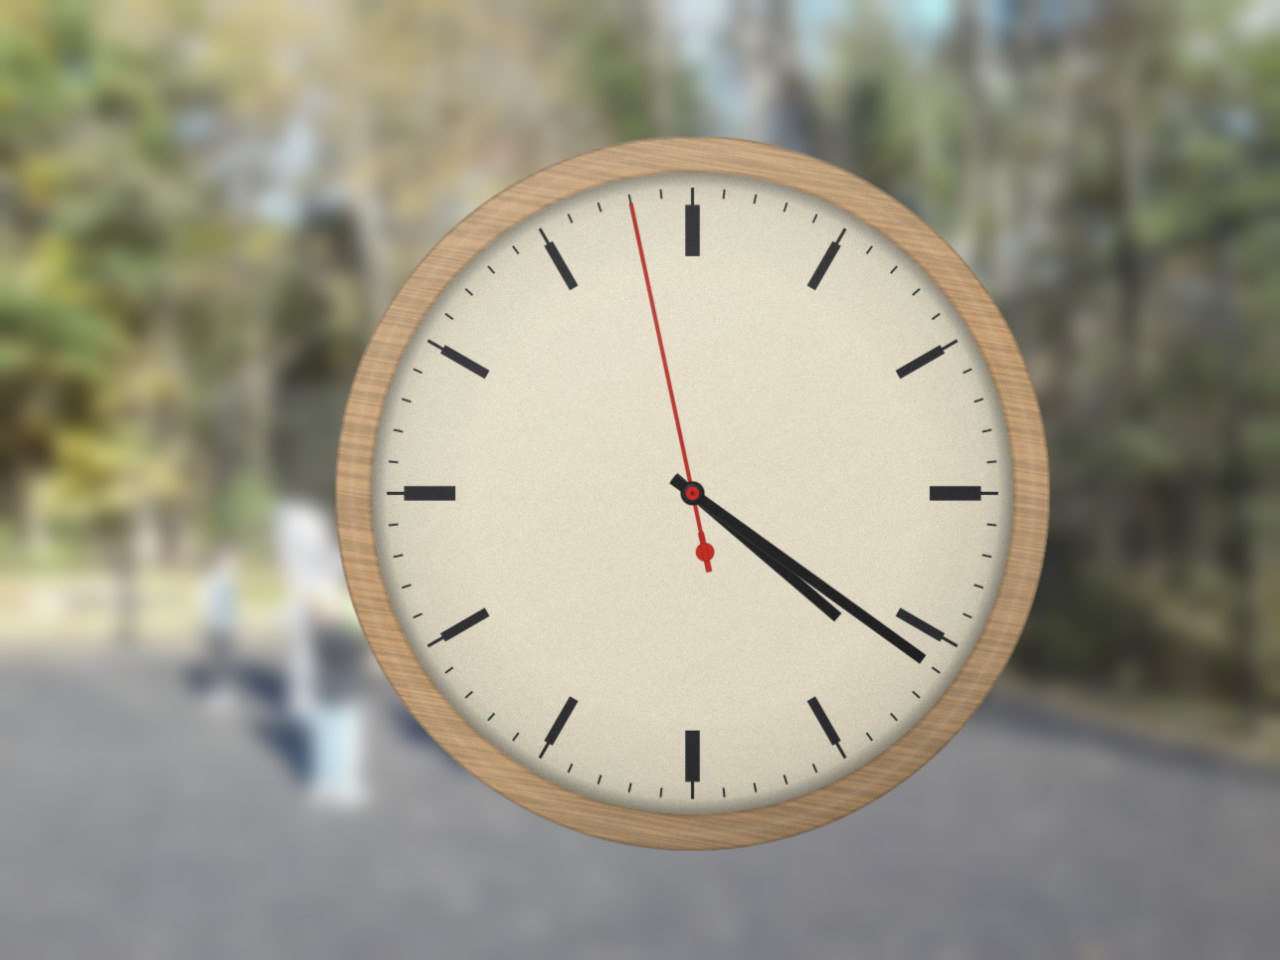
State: 4:20:58
